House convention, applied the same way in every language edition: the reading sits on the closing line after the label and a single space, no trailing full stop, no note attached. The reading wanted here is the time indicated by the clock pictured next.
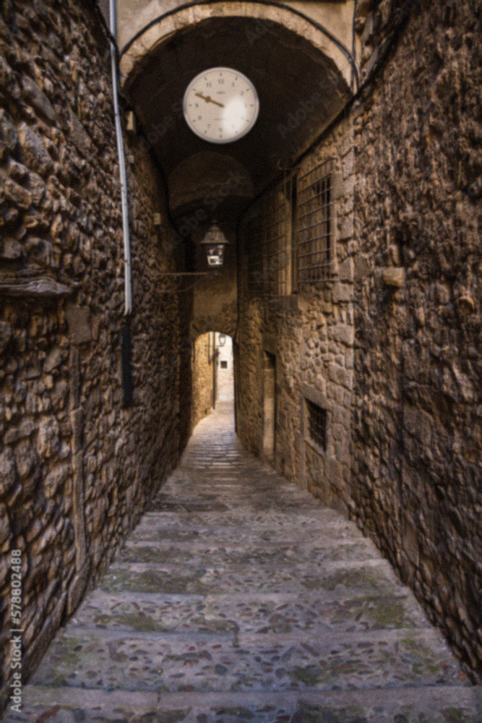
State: 9:49
